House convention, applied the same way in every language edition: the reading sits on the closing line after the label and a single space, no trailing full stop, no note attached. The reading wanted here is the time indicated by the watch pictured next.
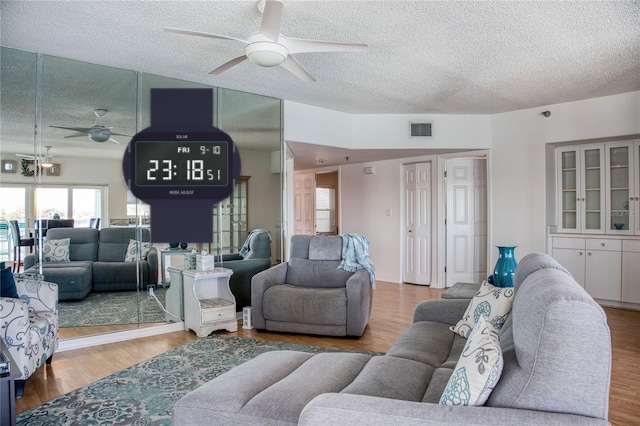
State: 23:18:51
